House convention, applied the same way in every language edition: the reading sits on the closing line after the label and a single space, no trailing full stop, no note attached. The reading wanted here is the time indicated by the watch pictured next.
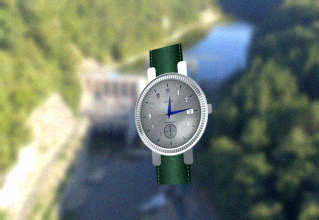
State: 12:14
